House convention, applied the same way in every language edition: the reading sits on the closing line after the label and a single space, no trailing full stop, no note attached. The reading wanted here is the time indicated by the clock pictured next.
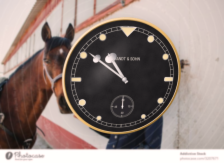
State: 10:51
